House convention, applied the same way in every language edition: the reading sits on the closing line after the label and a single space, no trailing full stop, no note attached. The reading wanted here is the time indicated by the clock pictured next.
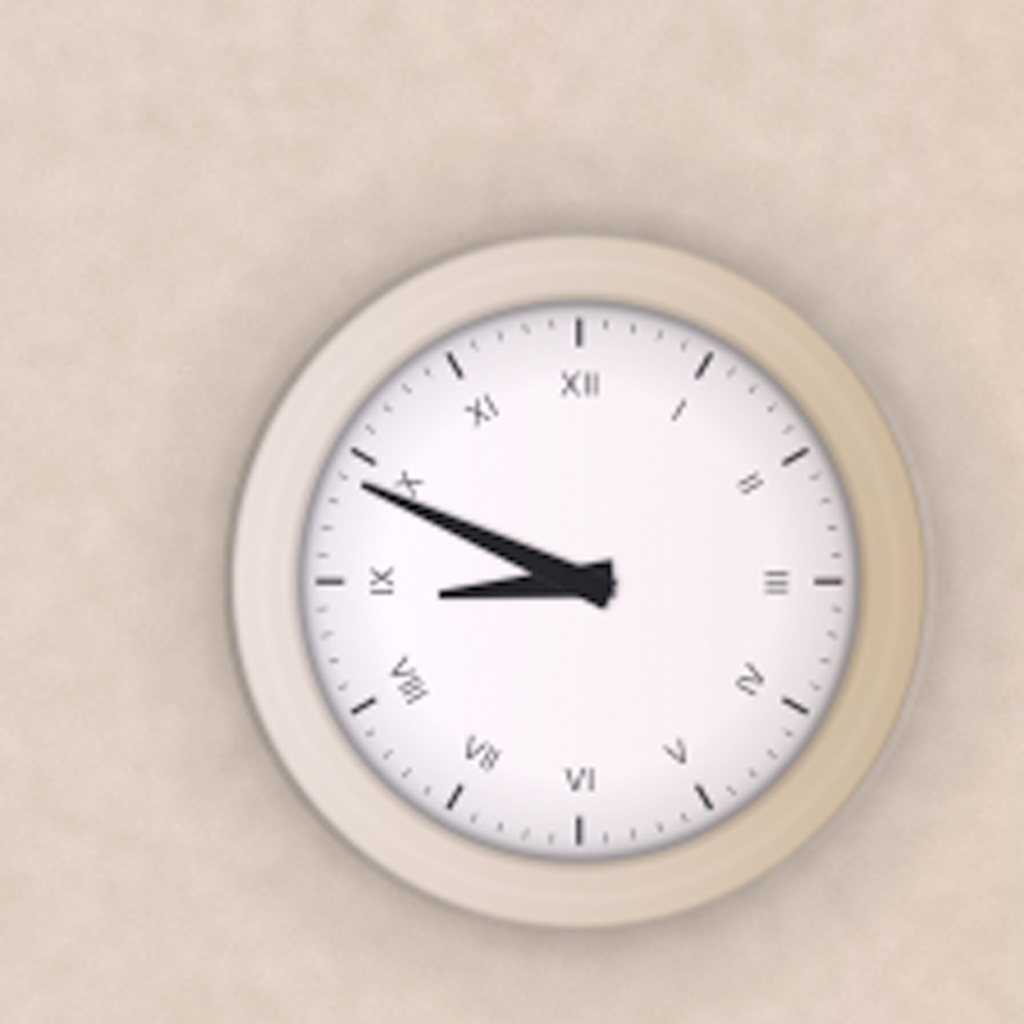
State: 8:49
